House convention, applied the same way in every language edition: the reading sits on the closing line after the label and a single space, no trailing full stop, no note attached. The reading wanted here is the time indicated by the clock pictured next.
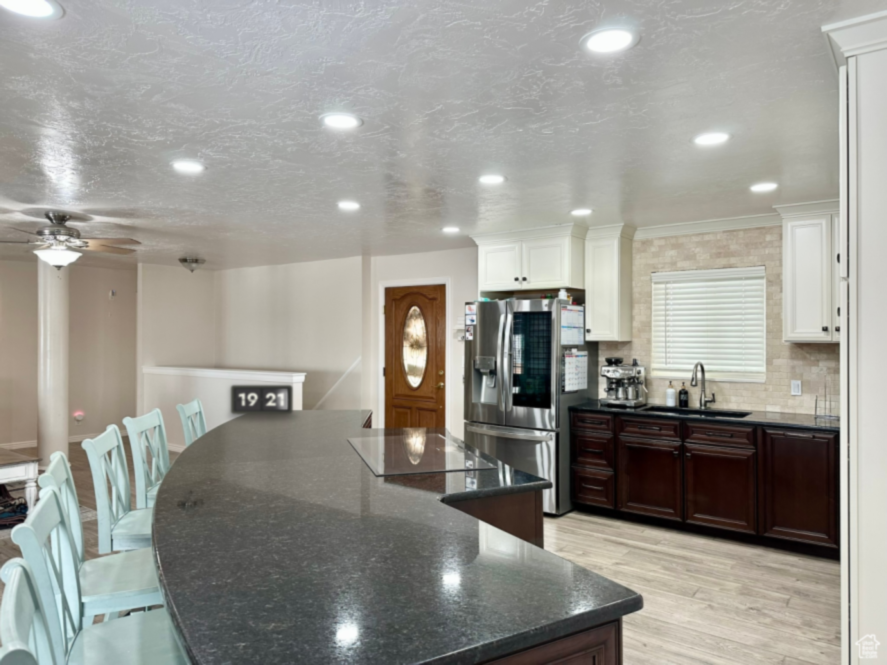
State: 19:21
